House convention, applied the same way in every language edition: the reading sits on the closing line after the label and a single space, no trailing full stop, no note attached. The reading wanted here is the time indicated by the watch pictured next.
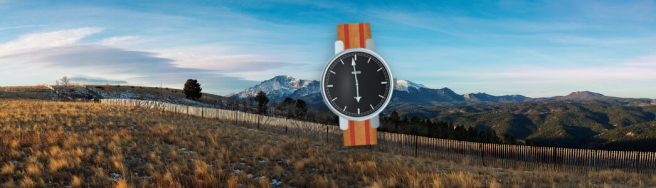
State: 5:59
